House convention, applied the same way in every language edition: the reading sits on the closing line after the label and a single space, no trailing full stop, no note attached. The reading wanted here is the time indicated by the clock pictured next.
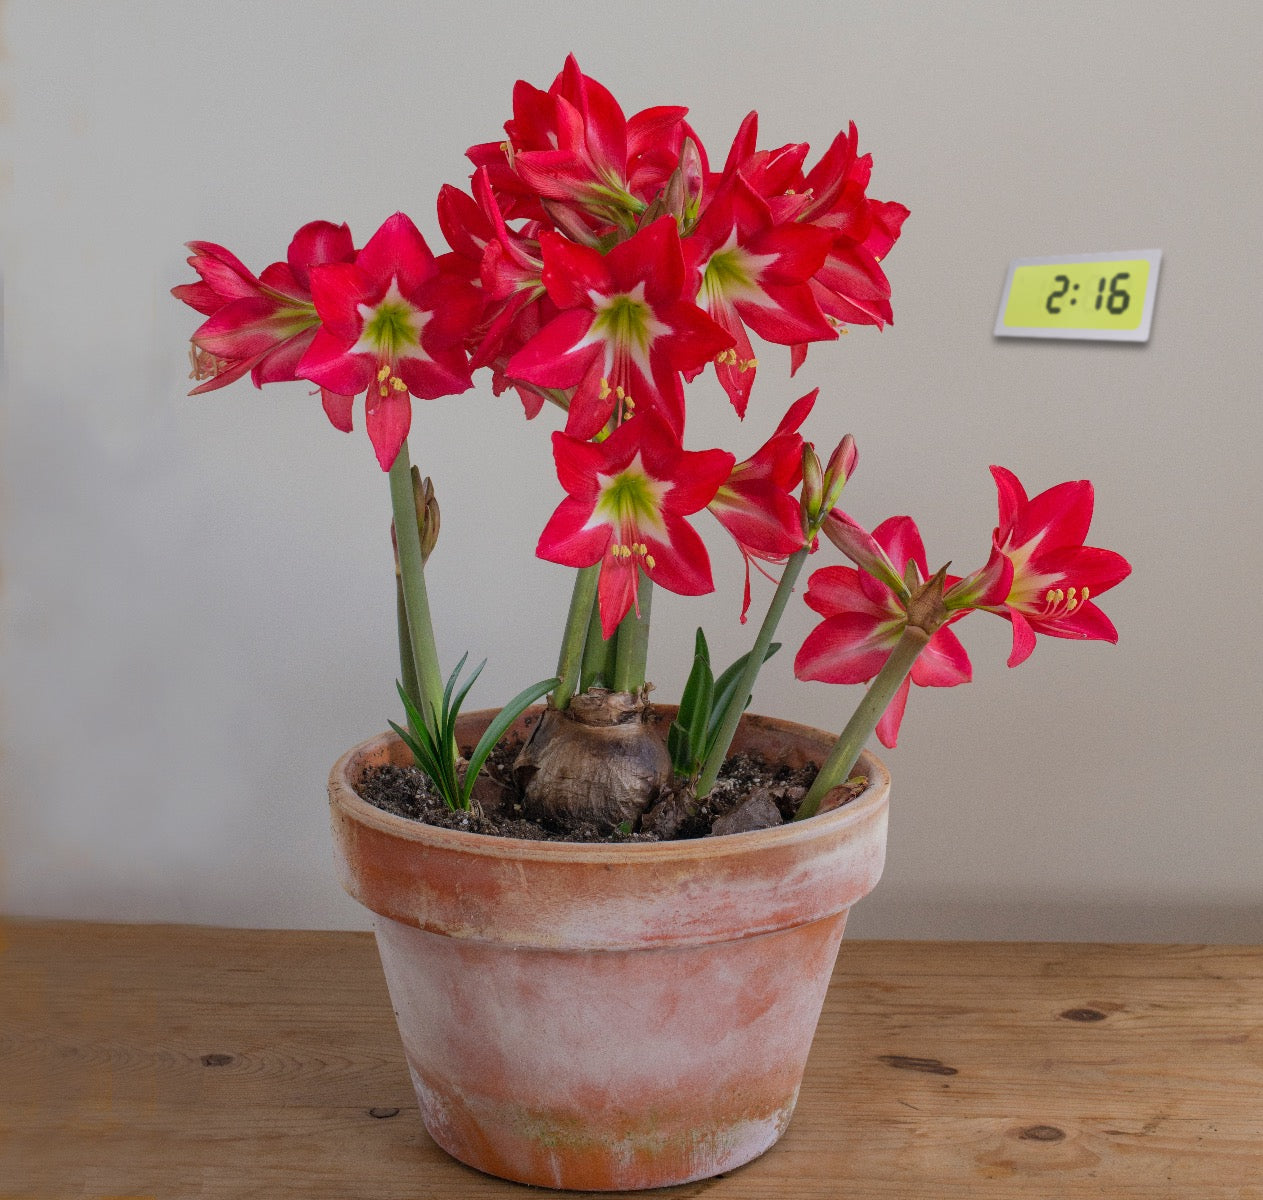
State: 2:16
